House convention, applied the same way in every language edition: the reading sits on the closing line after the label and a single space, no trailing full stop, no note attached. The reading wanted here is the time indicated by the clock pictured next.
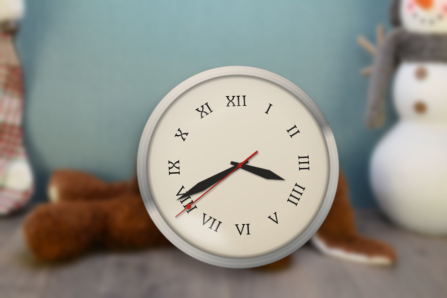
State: 3:40:39
